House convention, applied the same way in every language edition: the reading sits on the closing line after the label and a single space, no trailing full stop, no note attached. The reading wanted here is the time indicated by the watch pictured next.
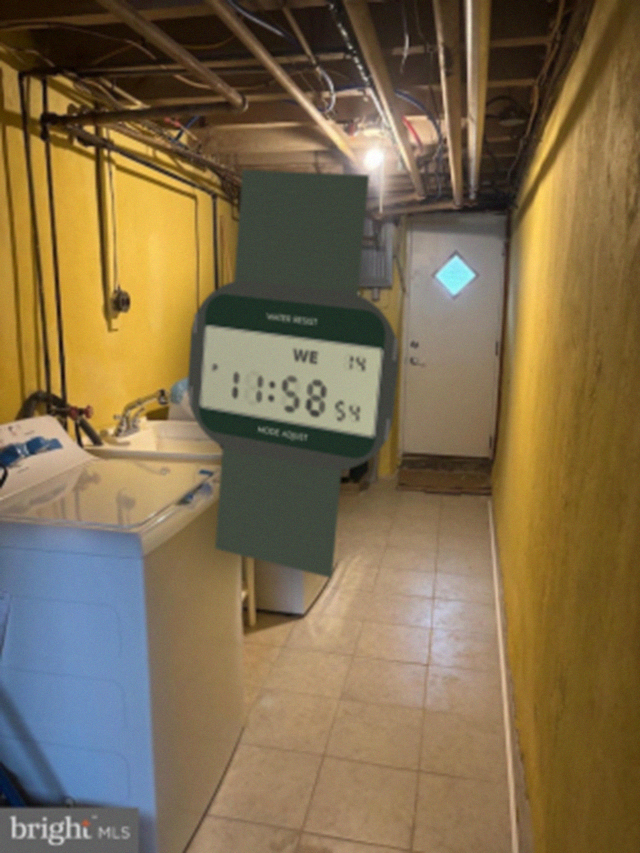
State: 11:58:54
